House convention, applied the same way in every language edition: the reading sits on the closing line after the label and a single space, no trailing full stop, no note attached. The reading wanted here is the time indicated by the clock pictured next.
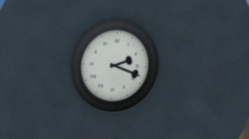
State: 2:18
